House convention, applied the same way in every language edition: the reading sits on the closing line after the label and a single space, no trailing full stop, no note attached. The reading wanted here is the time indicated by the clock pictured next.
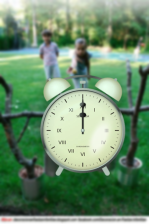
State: 12:00
